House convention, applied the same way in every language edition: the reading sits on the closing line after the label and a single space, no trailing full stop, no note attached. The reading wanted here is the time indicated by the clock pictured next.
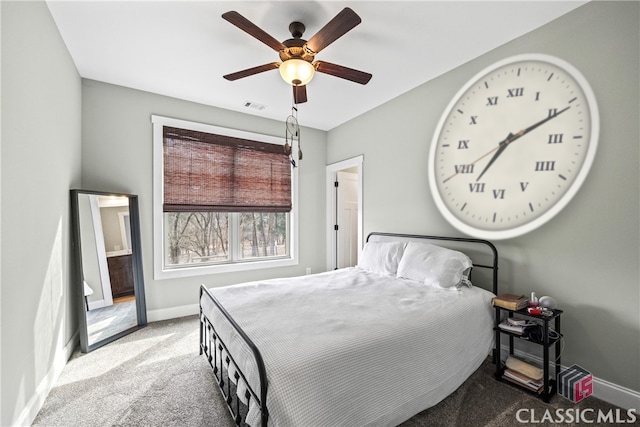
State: 7:10:40
